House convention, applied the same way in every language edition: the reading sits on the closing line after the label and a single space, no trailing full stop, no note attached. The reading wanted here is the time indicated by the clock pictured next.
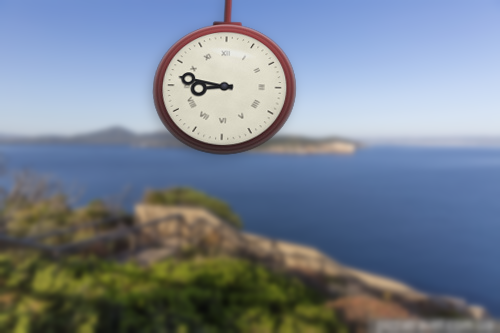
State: 8:47
